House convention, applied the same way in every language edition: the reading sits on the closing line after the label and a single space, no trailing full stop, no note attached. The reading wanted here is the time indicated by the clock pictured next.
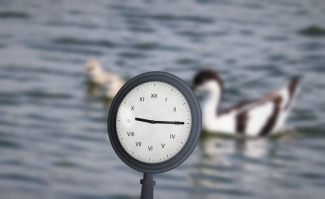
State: 9:15
